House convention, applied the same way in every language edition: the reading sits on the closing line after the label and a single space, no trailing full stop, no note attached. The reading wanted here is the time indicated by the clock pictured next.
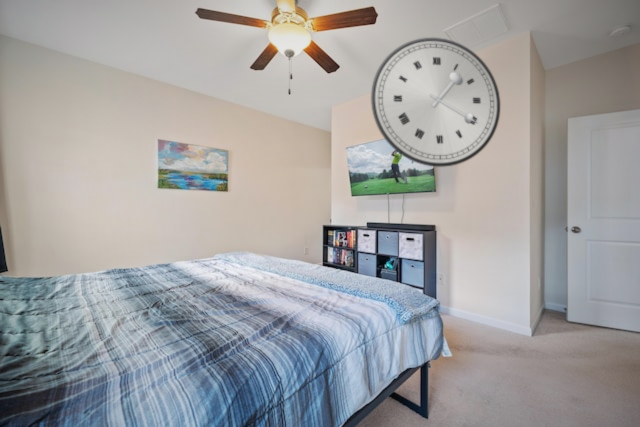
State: 1:20
